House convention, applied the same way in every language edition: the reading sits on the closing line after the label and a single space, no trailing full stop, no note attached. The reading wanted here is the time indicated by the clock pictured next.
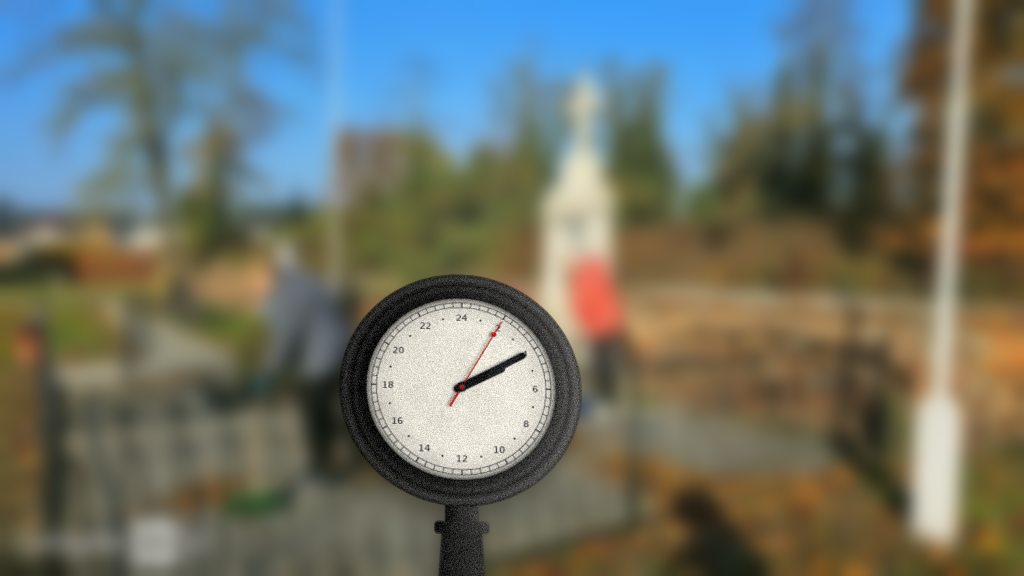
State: 4:10:05
